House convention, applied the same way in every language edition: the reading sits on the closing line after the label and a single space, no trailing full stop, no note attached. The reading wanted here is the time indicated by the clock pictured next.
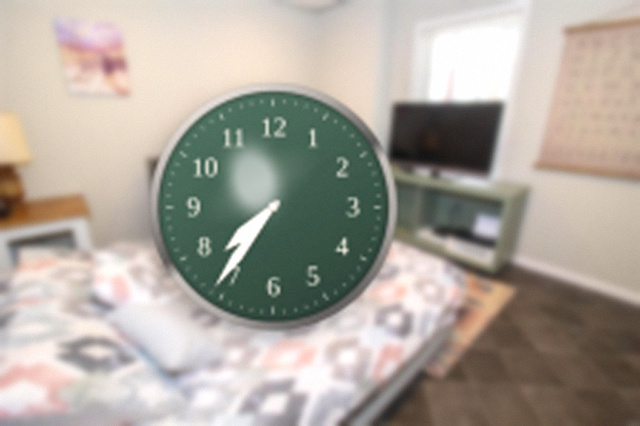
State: 7:36
